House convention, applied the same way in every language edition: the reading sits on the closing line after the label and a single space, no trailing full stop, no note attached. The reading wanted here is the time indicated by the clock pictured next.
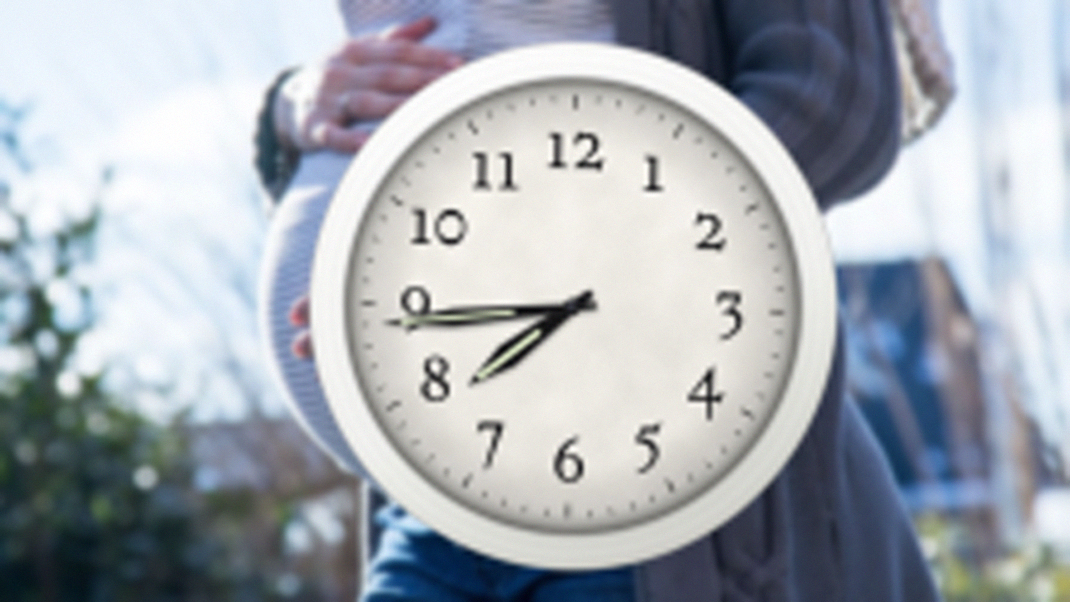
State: 7:44
